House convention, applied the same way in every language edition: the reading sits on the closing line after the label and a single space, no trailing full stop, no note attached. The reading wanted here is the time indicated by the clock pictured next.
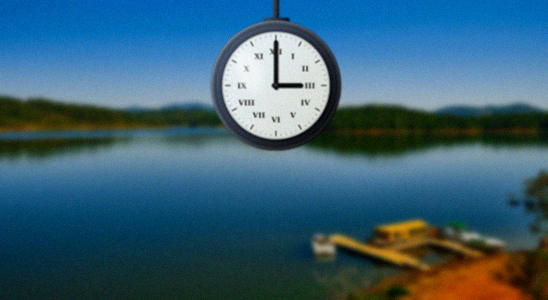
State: 3:00
